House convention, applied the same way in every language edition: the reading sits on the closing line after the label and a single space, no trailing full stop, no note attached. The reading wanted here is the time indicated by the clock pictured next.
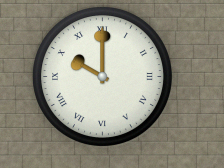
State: 10:00
